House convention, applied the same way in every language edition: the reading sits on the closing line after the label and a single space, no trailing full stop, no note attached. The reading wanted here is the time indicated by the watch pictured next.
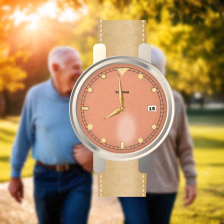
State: 7:59
